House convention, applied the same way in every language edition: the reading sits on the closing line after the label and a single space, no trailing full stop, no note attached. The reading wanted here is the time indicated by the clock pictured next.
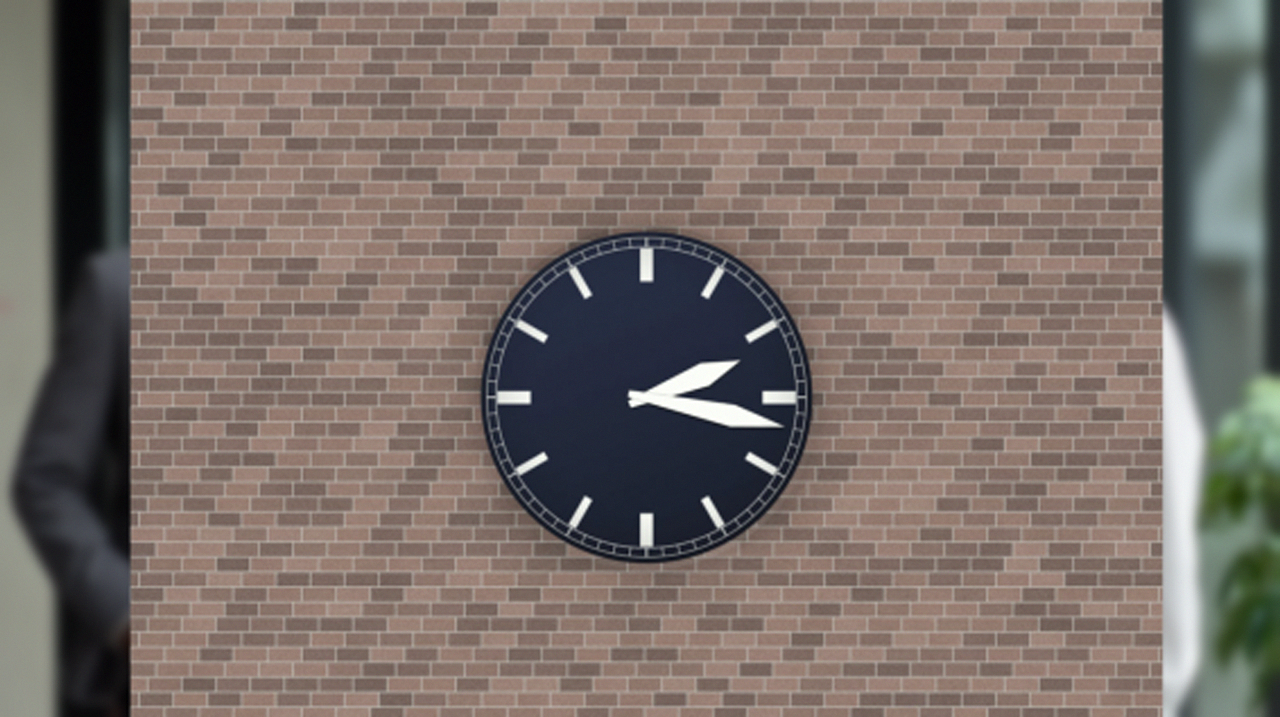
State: 2:17
